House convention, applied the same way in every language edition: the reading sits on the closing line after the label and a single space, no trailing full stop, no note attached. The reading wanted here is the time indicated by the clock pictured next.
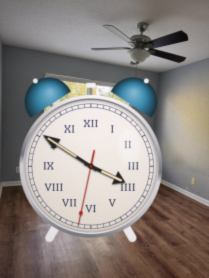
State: 3:50:32
